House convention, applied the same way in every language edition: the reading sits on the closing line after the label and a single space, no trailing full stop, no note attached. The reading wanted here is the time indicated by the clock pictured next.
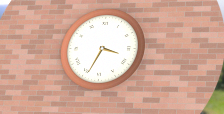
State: 3:34
